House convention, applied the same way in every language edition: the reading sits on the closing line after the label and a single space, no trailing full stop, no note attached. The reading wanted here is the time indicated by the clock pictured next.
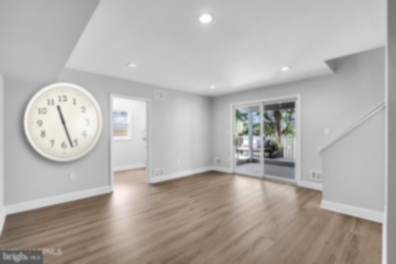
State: 11:27
